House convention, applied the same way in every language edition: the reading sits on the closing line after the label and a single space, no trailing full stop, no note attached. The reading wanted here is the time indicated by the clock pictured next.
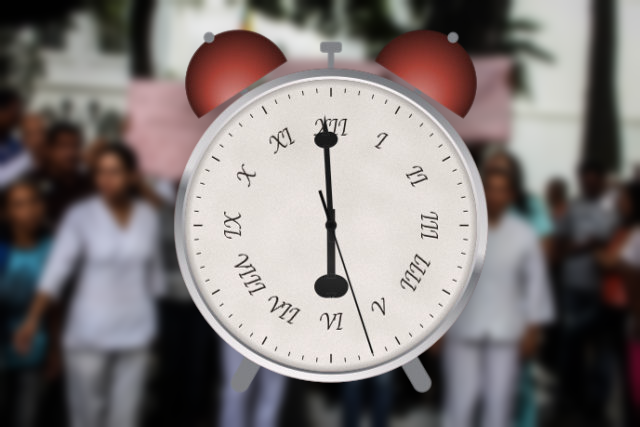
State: 5:59:27
